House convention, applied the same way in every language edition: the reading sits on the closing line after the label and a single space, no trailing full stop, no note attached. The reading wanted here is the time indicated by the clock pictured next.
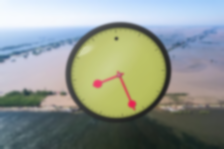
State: 8:27
